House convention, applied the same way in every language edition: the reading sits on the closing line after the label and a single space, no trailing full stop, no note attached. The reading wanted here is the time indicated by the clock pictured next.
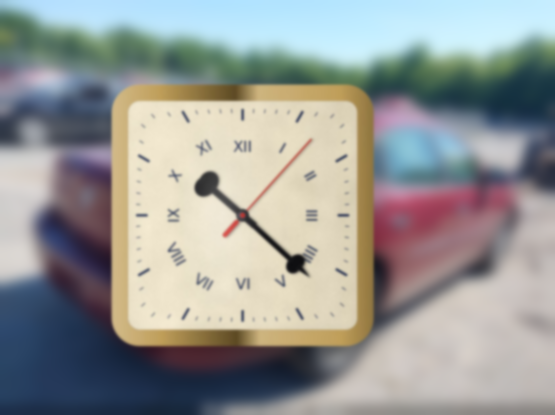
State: 10:22:07
